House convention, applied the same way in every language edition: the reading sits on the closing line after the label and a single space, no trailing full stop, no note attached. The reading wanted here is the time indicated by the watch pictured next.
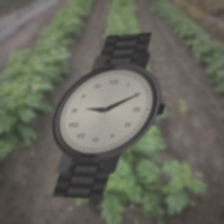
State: 9:10
